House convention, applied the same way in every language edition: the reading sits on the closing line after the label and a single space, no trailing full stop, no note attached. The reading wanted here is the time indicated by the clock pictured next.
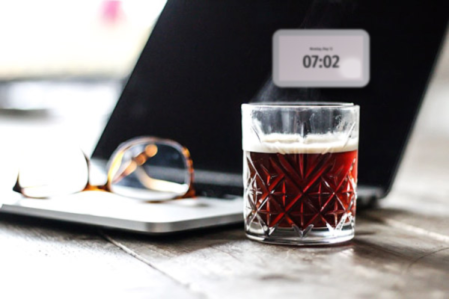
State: 7:02
